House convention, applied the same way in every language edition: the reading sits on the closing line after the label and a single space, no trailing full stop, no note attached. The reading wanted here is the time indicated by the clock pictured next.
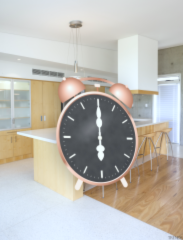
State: 6:00
